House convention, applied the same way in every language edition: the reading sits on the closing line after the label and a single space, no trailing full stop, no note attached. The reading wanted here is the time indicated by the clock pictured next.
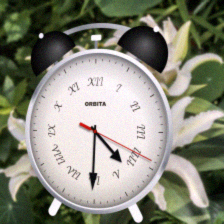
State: 4:30:19
